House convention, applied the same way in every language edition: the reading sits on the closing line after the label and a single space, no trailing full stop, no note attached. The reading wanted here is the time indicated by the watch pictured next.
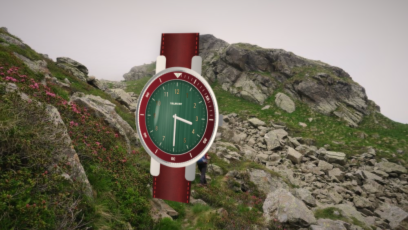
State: 3:30
